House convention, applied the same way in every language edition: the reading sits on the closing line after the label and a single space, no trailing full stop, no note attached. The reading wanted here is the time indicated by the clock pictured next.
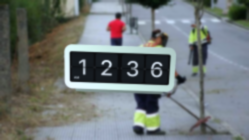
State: 12:36
